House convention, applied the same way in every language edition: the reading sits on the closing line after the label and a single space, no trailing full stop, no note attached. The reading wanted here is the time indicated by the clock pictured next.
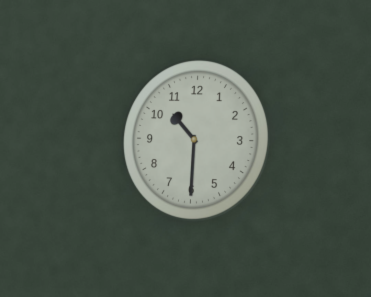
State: 10:30
